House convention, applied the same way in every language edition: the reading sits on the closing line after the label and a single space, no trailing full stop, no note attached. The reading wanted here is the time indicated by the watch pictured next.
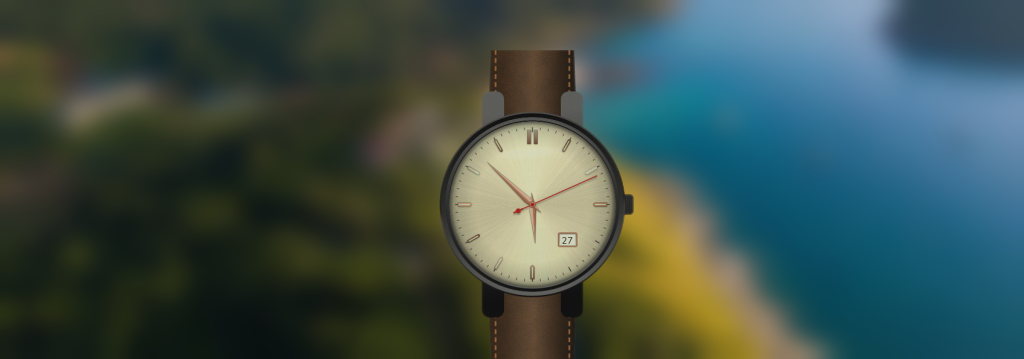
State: 5:52:11
